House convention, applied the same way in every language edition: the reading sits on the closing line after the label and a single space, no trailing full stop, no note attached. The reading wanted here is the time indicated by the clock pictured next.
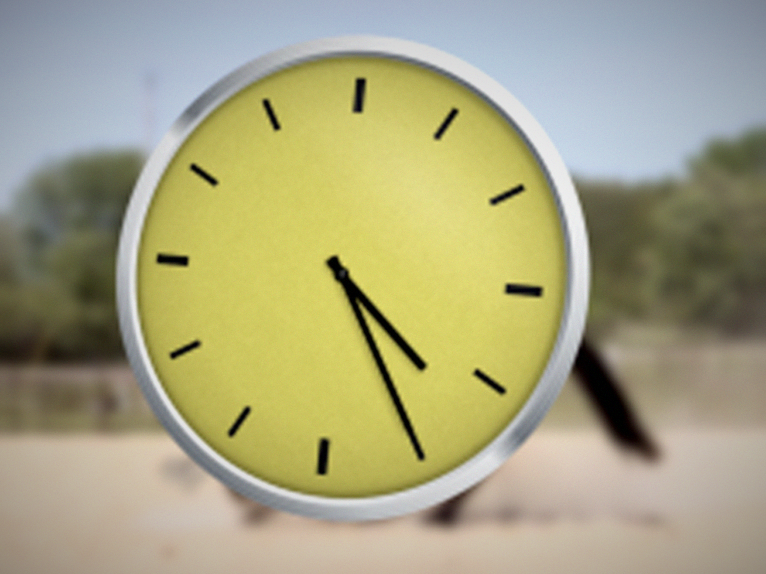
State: 4:25
